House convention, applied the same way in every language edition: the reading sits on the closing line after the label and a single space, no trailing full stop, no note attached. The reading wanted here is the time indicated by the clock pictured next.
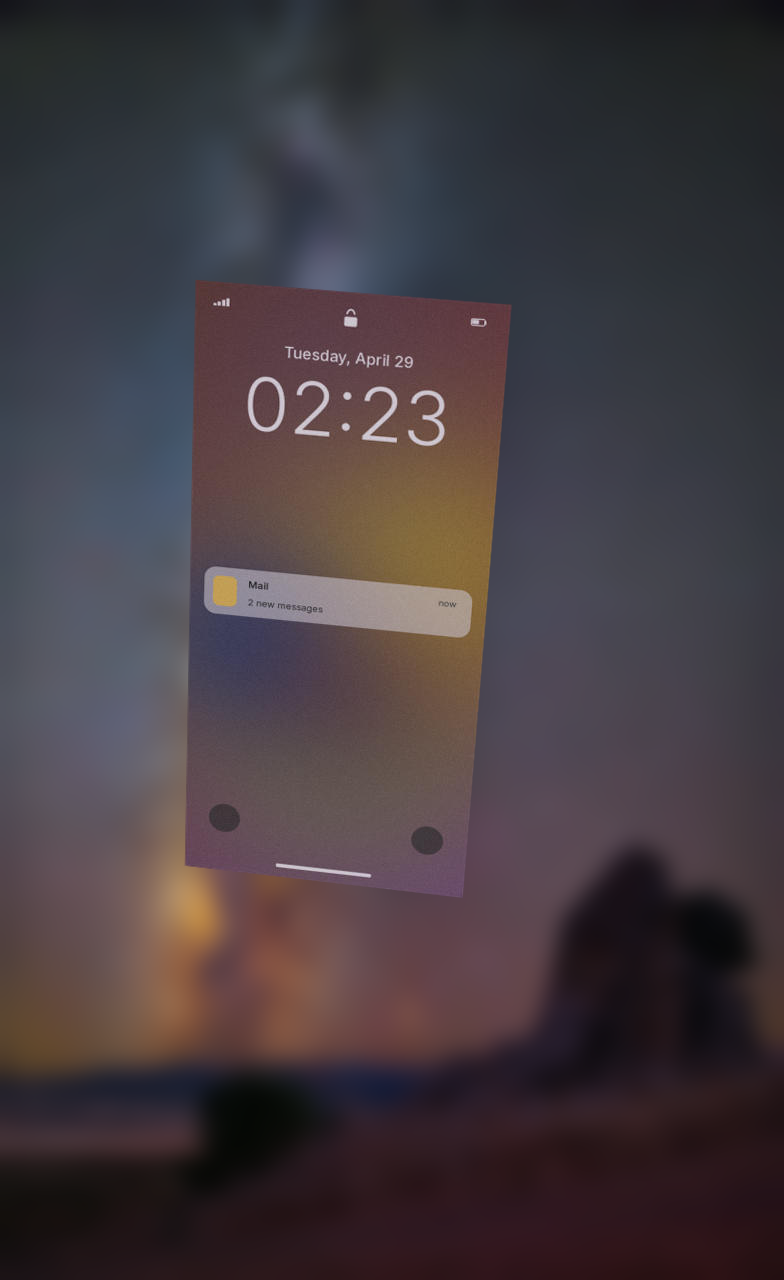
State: 2:23
